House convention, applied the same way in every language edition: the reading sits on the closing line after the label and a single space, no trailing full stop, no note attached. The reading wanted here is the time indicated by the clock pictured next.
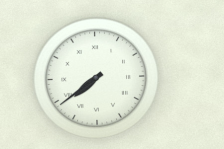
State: 7:39
